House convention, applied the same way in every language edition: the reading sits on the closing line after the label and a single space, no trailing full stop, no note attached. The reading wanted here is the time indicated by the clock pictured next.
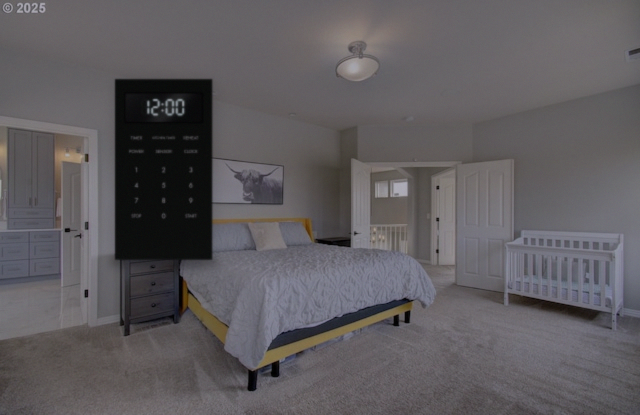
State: 12:00
